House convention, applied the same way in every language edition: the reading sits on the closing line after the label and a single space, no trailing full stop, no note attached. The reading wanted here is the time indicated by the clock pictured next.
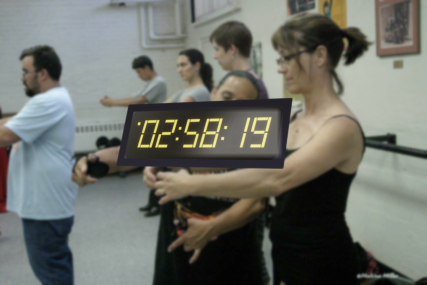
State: 2:58:19
